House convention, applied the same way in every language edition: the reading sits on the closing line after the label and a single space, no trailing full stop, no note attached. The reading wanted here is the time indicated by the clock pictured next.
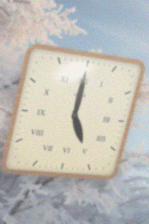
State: 5:00
